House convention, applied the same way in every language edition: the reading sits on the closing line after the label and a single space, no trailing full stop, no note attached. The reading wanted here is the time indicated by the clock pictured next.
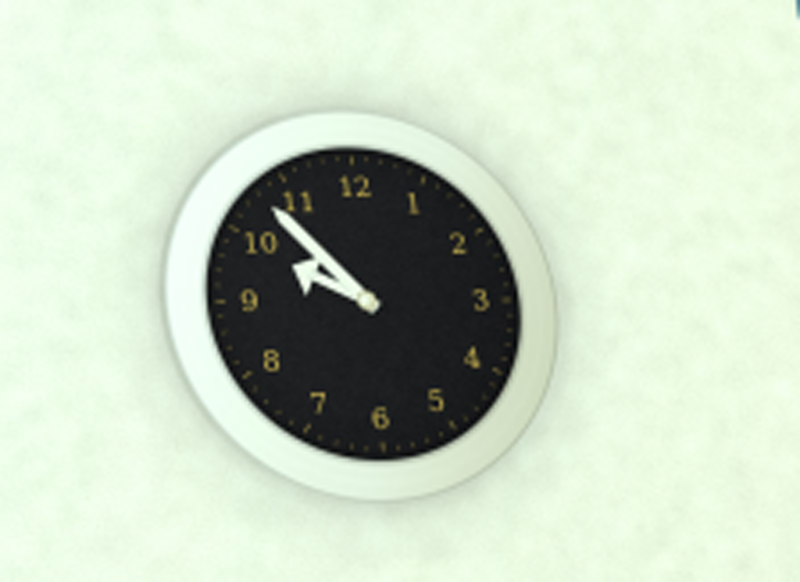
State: 9:53
